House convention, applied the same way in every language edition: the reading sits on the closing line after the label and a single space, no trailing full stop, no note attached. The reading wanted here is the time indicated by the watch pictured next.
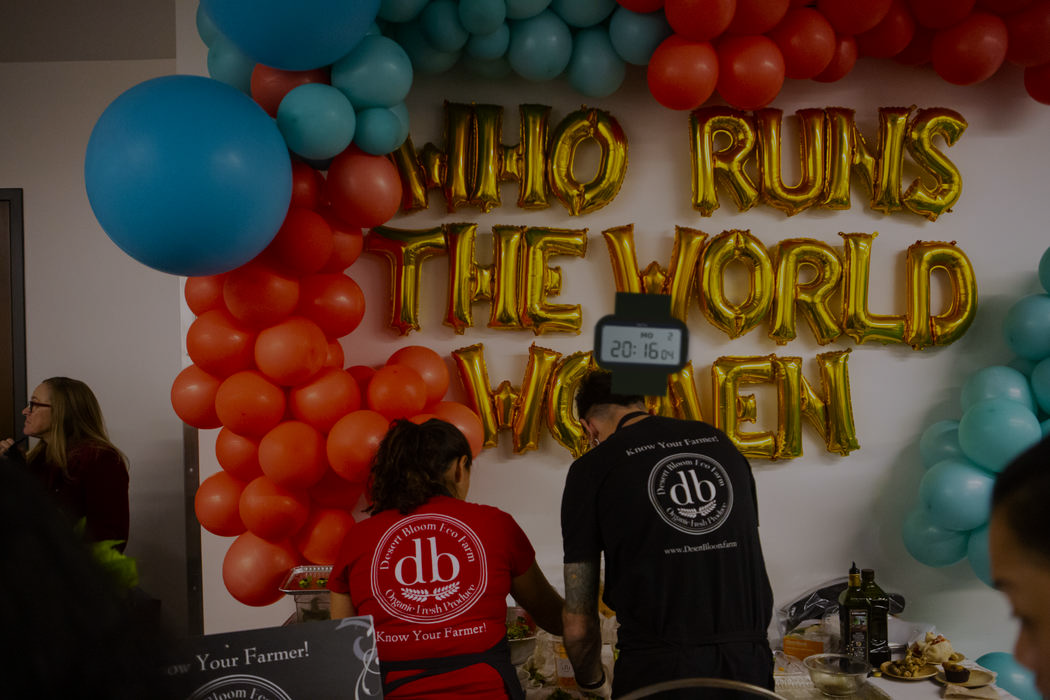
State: 20:16
